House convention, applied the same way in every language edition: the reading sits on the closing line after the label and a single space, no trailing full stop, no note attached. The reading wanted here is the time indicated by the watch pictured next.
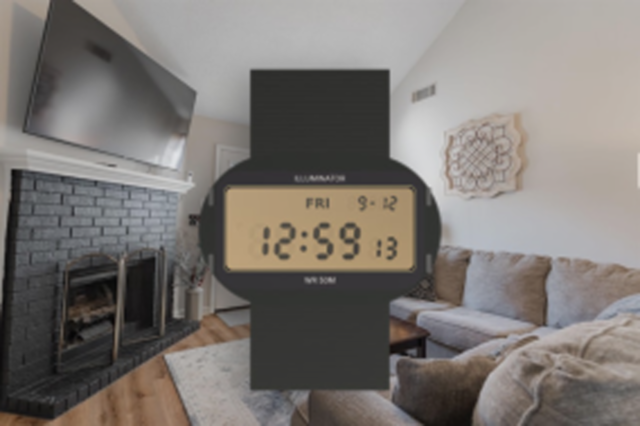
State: 12:59:13
